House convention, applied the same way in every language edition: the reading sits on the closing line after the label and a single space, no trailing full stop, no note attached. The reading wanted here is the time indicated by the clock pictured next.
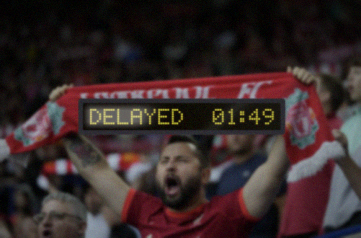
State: 1:49
